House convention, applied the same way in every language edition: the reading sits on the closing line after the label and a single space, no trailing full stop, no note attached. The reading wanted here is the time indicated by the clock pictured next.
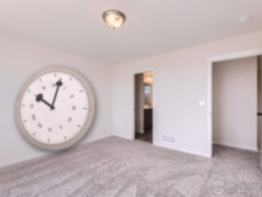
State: 10:02
